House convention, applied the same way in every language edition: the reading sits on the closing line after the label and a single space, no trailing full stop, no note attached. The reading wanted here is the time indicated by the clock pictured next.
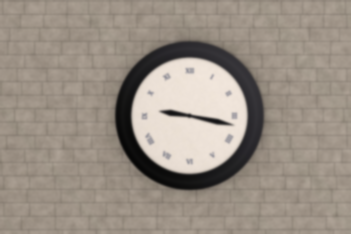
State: 9:17
